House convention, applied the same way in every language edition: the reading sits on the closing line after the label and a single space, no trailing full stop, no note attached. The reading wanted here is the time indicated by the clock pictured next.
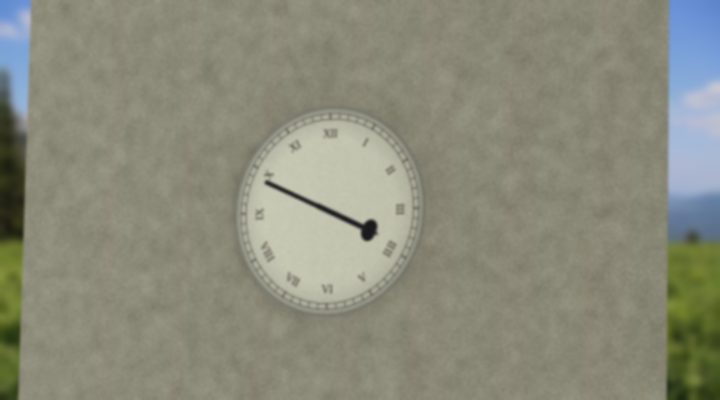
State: 3:49
